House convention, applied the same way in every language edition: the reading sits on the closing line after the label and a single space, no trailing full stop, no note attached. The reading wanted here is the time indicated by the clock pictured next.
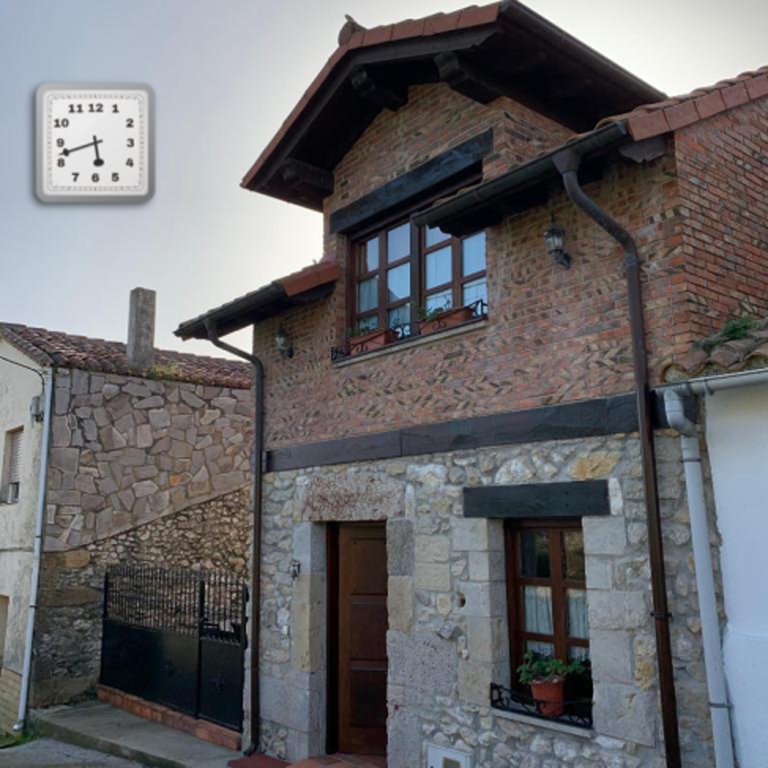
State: 5:42
